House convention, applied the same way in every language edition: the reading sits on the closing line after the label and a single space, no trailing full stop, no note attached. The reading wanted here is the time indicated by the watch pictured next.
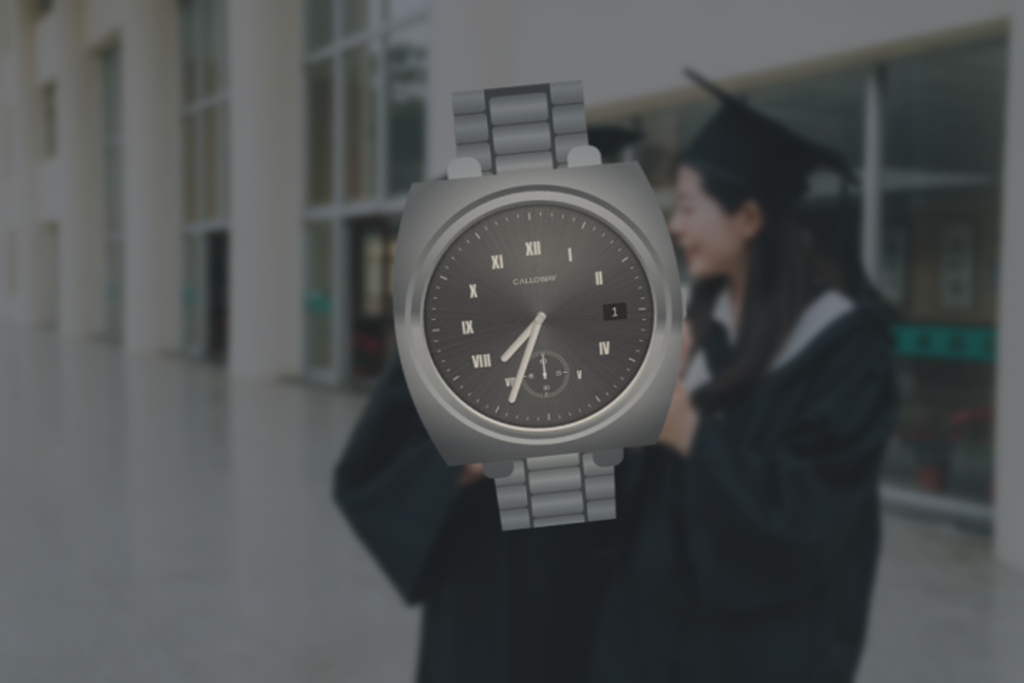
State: 7:34
